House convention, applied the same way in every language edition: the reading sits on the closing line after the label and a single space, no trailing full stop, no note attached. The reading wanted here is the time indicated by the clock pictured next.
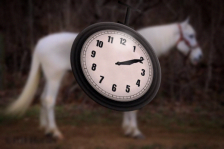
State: 2:10
